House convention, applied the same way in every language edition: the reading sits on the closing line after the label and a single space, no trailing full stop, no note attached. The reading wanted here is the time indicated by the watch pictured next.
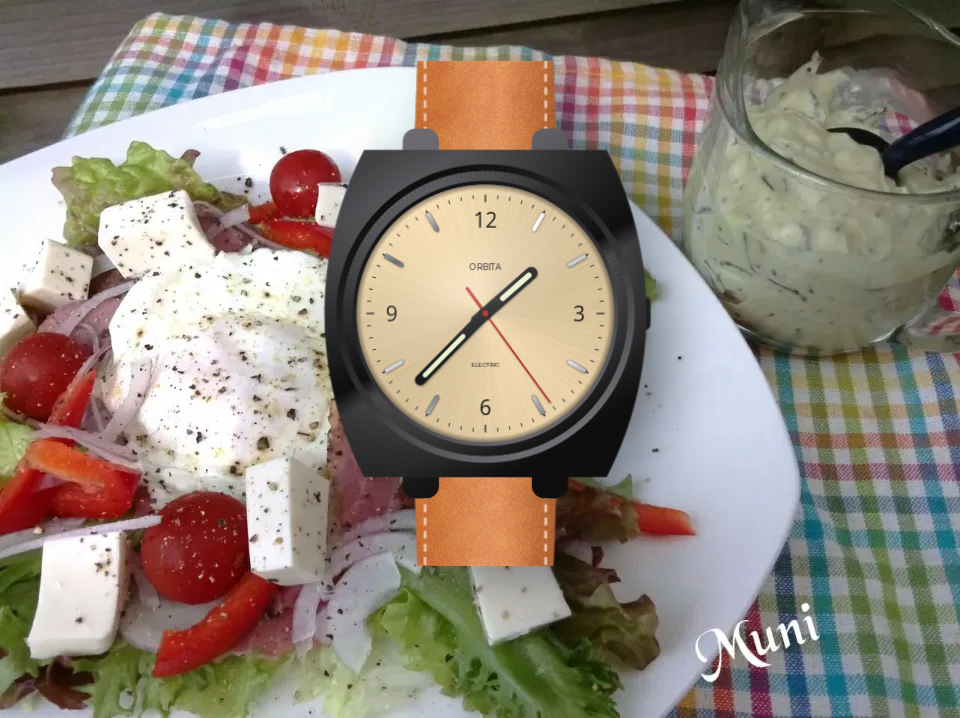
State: 1:37:24
